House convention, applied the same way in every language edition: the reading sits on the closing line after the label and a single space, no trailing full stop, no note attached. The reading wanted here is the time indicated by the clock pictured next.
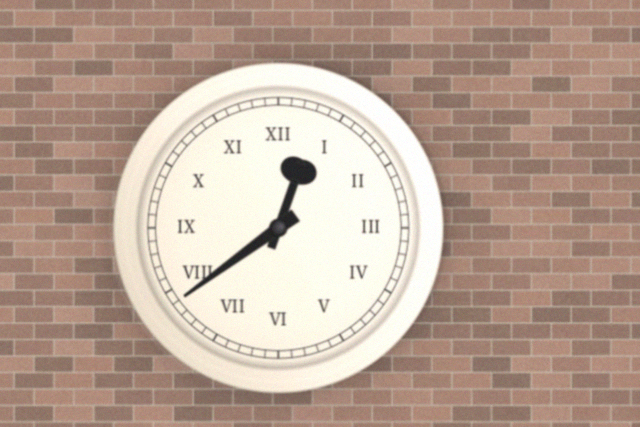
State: 12:39
